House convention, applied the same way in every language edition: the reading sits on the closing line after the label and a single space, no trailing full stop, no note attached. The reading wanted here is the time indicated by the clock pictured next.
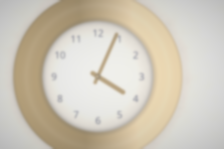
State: 4:04
